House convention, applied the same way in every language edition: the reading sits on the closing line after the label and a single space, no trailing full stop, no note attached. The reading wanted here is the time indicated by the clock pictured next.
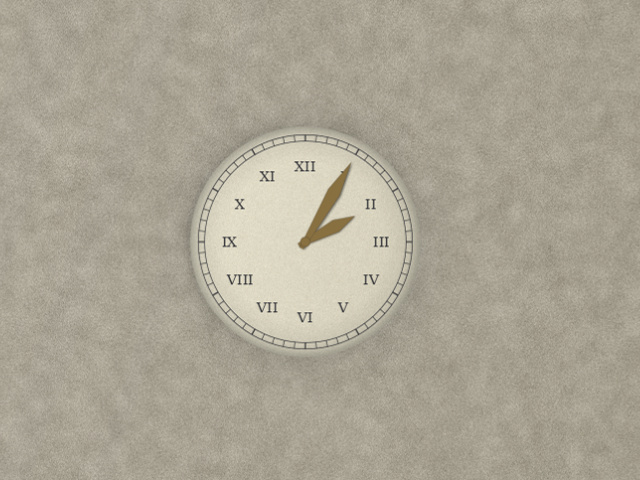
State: 2:05
